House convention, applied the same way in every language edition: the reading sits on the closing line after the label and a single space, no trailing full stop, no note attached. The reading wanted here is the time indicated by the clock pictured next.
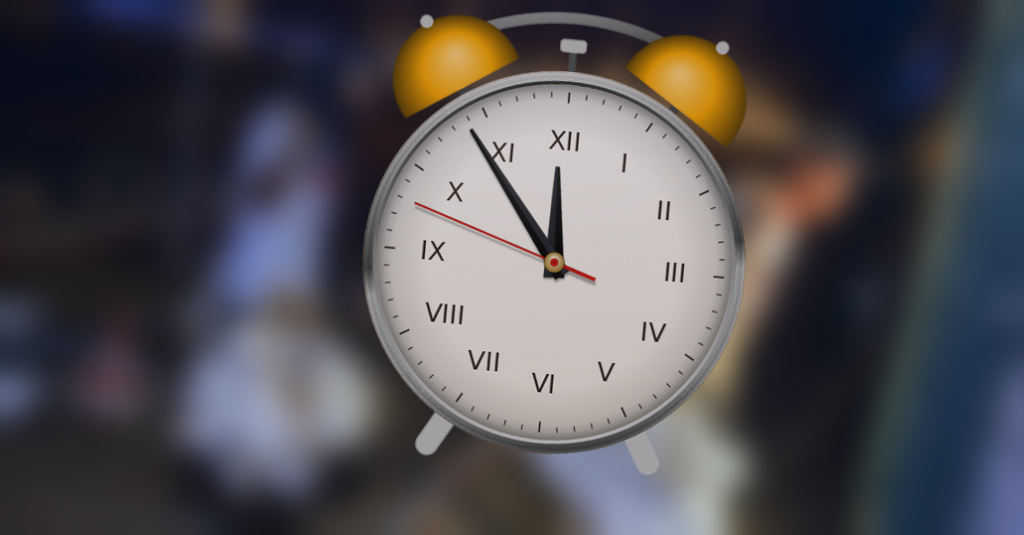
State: 11:53:48
